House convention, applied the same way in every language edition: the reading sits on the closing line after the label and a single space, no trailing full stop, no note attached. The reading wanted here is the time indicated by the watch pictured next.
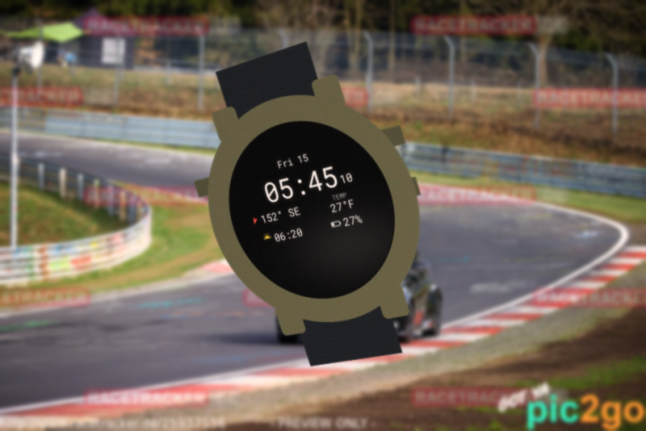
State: 5:45:10
